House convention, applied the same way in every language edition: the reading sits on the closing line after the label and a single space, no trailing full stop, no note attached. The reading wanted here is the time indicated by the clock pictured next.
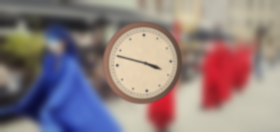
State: 3:48
